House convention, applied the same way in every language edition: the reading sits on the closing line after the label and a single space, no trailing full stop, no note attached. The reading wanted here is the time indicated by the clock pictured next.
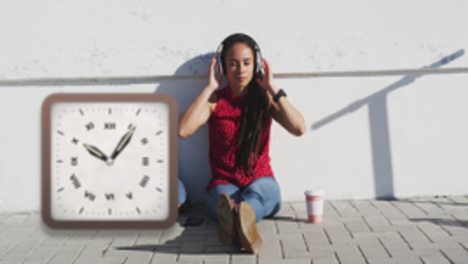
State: 10:06
